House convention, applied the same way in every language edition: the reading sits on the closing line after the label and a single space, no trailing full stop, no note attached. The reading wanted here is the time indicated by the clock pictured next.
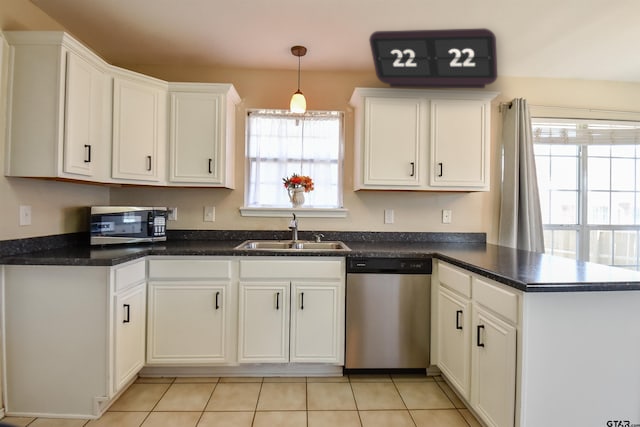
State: 22:22
